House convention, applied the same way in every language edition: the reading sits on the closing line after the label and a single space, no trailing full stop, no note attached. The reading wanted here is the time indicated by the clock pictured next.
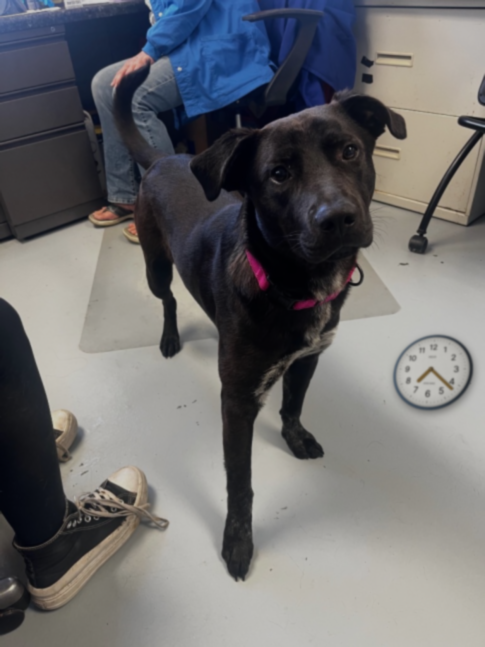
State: 7:22
